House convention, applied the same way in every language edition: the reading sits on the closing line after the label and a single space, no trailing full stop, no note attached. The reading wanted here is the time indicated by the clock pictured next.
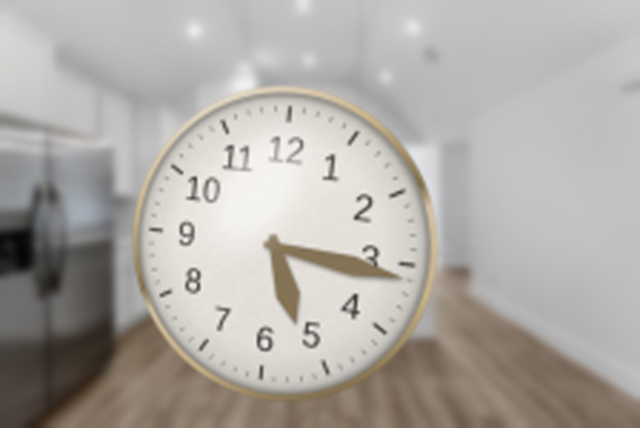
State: 5:16
